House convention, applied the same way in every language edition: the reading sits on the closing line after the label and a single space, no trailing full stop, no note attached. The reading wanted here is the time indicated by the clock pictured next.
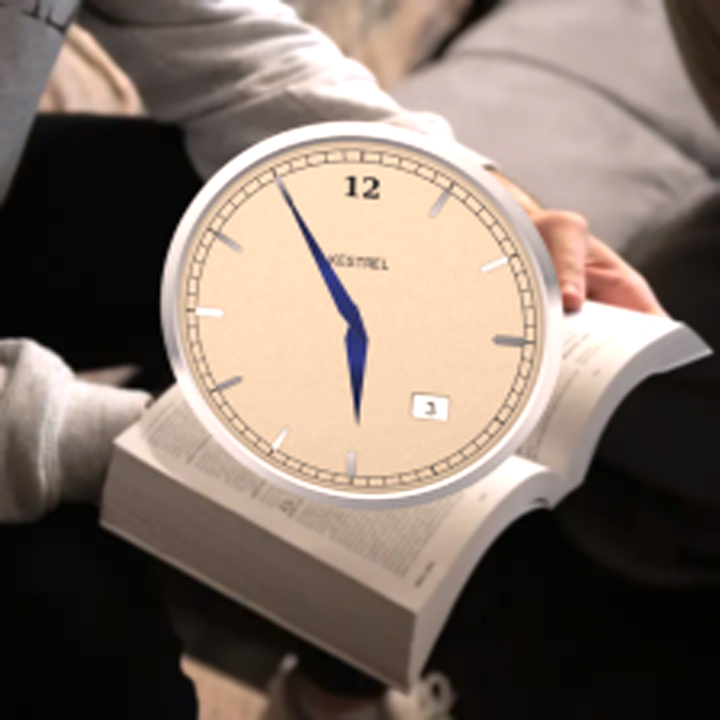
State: 5:55
